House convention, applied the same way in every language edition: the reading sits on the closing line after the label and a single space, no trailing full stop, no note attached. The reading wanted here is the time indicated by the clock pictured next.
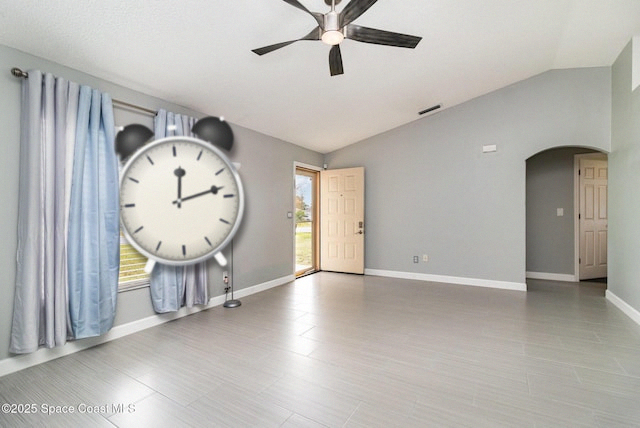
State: 12:13
